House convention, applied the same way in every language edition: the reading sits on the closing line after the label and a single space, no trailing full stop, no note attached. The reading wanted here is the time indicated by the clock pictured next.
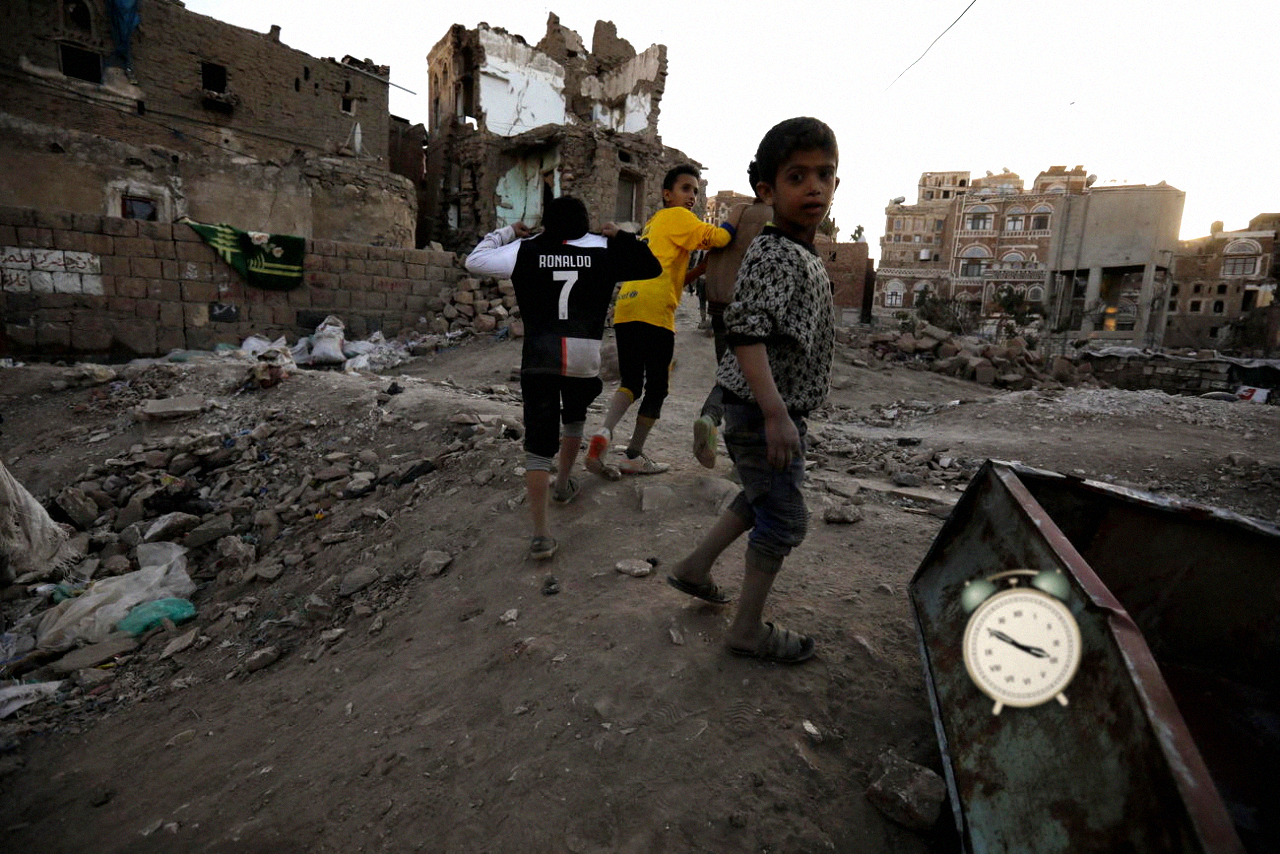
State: 3:51
